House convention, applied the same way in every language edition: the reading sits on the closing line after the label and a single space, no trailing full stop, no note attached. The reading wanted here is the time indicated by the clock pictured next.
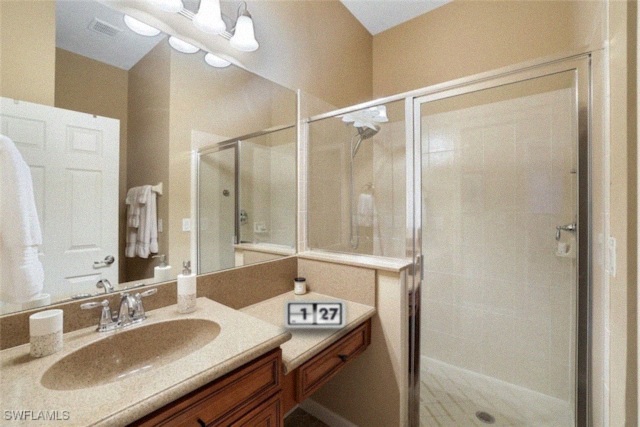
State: 1:27
